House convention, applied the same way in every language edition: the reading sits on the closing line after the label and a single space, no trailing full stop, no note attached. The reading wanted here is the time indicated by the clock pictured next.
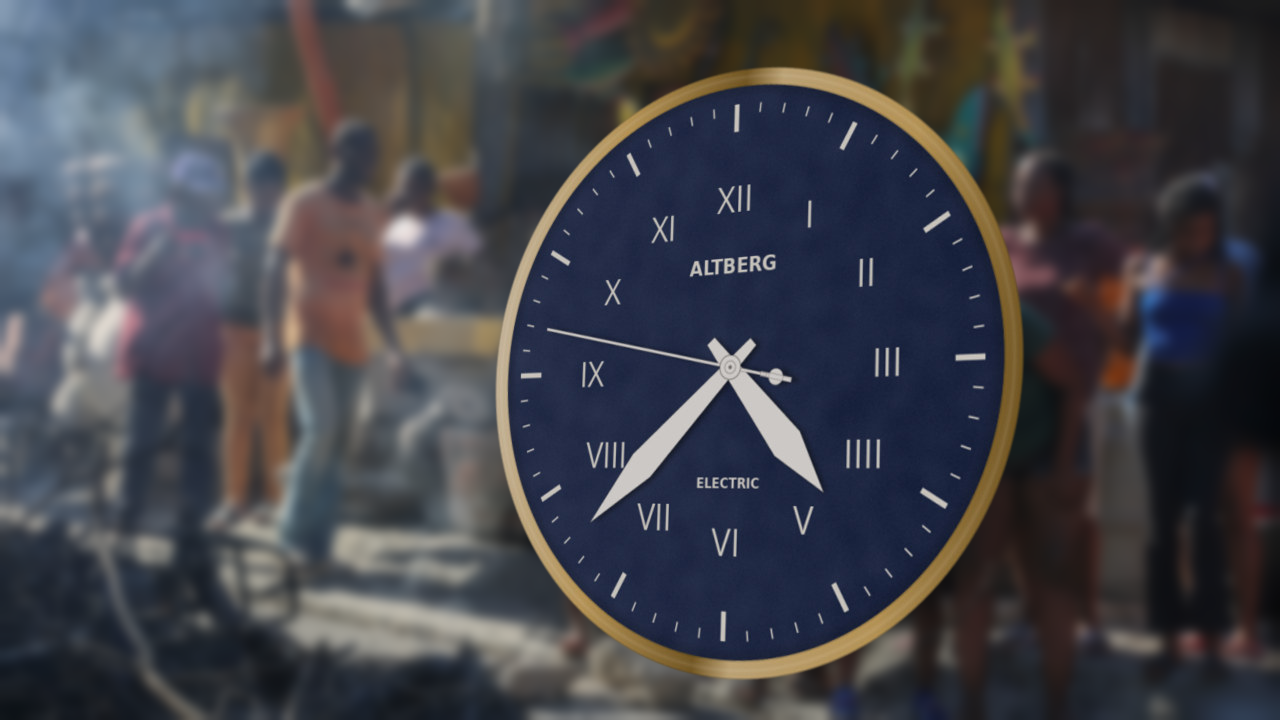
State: 4:37:47
